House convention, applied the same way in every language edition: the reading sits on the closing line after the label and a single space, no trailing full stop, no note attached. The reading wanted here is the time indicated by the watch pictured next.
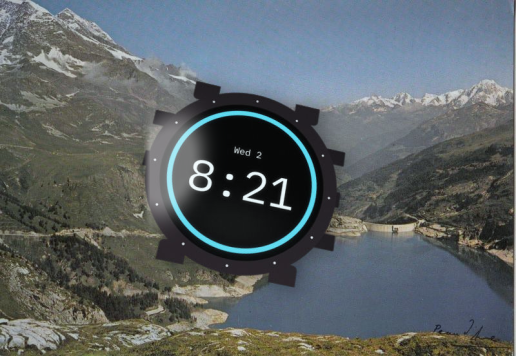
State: 8:21
